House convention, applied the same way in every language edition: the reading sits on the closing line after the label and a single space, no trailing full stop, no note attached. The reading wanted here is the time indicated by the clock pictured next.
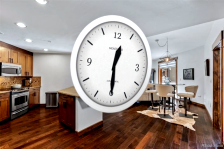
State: 12:30
